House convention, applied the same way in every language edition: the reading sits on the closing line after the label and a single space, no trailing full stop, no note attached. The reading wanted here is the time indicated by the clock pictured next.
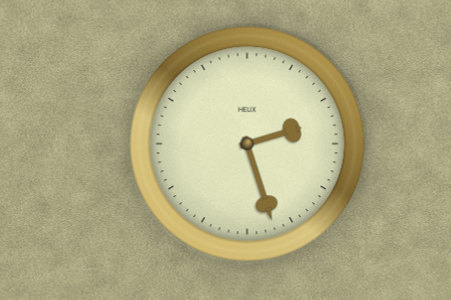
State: 2:27
